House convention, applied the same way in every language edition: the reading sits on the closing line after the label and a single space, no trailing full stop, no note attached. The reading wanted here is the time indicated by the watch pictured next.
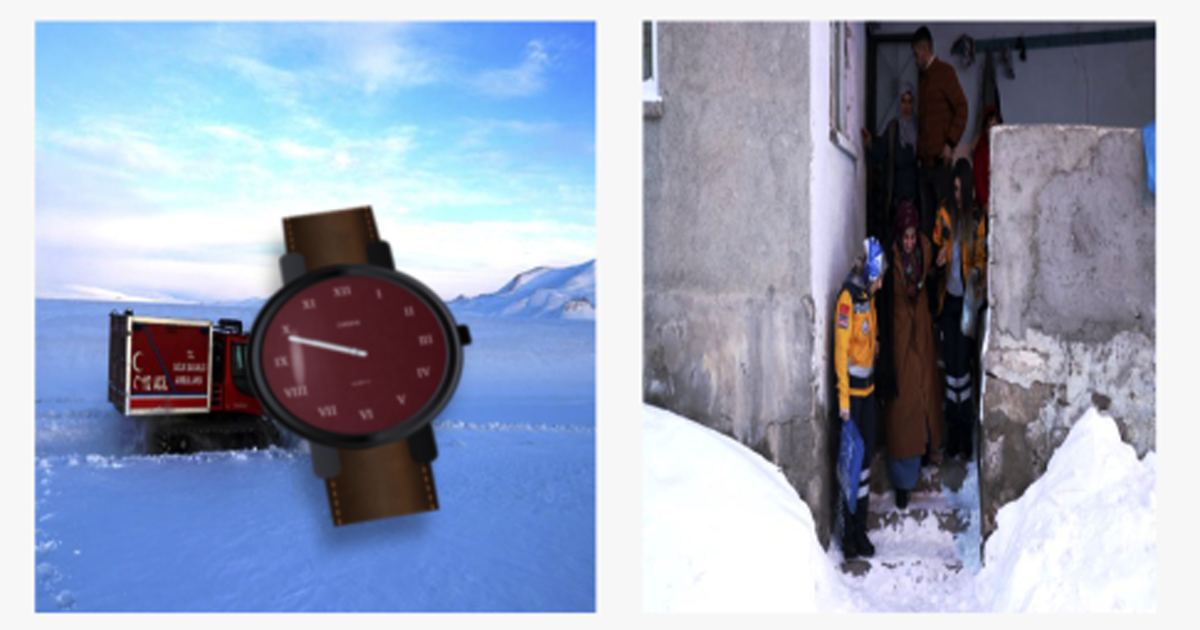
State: 9:49
